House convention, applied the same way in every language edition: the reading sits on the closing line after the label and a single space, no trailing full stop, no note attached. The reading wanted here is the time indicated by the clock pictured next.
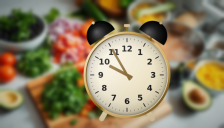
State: 9:55
